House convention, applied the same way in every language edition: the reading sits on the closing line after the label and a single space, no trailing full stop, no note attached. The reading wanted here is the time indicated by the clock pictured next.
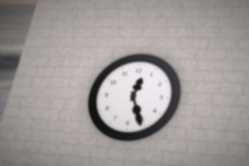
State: 12:26
